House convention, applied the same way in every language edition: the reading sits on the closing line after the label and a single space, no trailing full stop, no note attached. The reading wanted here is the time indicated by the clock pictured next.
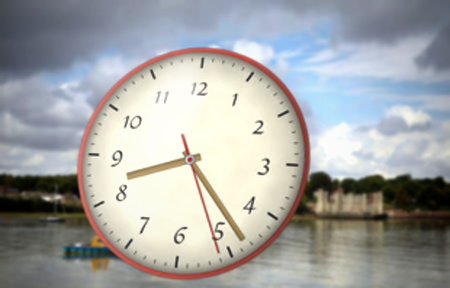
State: 8:23:26
